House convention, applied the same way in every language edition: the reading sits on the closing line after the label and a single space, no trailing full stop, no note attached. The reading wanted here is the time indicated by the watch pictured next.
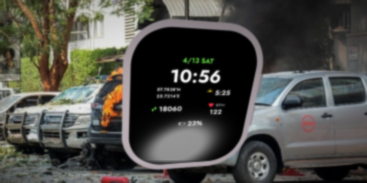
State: 10:56
